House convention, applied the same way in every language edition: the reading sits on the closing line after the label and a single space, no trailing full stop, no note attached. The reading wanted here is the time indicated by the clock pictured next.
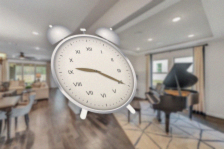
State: 9:20
